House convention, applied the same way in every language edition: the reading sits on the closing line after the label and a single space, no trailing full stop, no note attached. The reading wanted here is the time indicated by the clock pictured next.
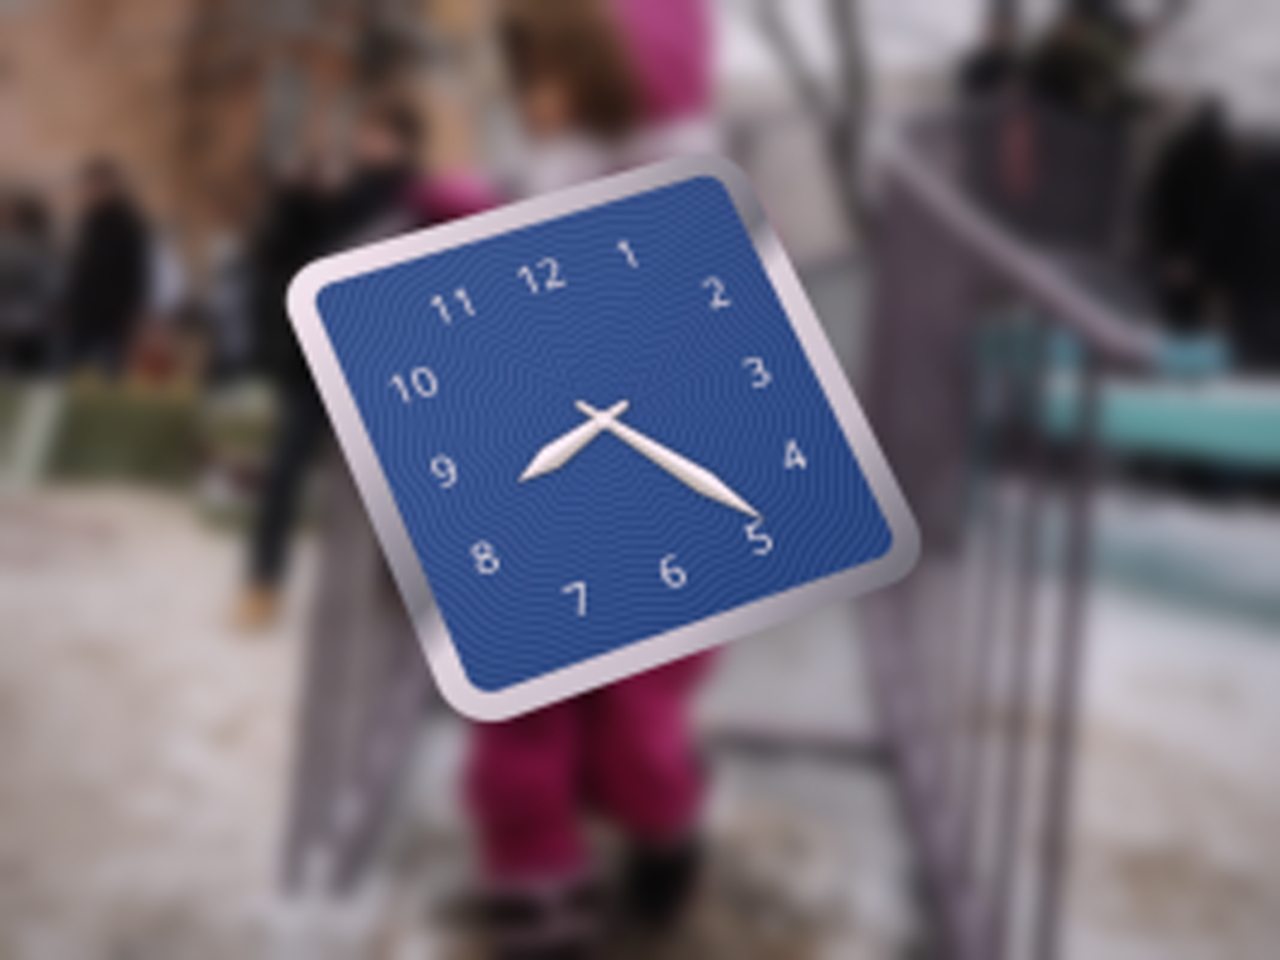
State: 8:24
